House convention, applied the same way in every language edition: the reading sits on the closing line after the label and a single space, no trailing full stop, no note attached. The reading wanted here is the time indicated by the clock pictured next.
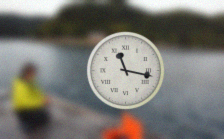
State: 11:17
